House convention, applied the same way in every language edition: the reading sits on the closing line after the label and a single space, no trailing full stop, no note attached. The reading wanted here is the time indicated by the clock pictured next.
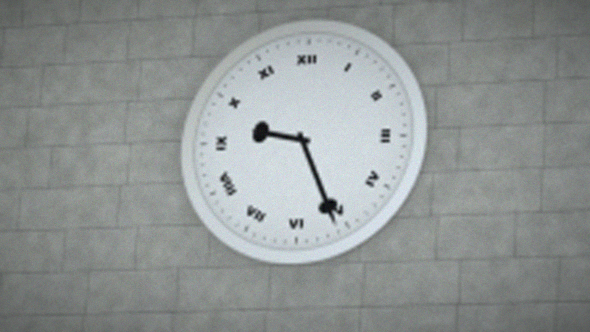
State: 9:26
